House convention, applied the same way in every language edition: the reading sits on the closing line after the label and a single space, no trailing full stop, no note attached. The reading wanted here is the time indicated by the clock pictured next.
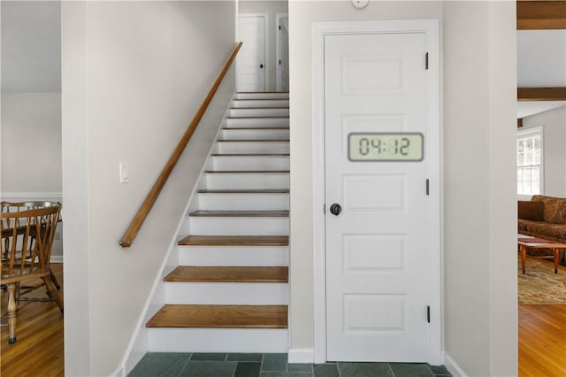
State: 4:12
